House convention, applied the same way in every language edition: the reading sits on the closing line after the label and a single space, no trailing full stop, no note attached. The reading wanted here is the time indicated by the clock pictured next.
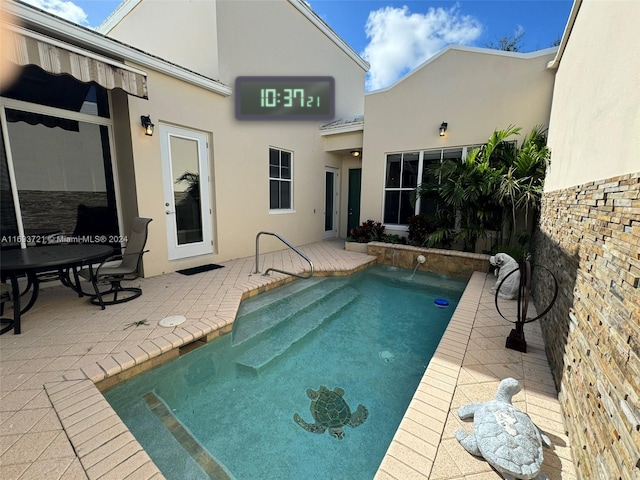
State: 10:37:21
